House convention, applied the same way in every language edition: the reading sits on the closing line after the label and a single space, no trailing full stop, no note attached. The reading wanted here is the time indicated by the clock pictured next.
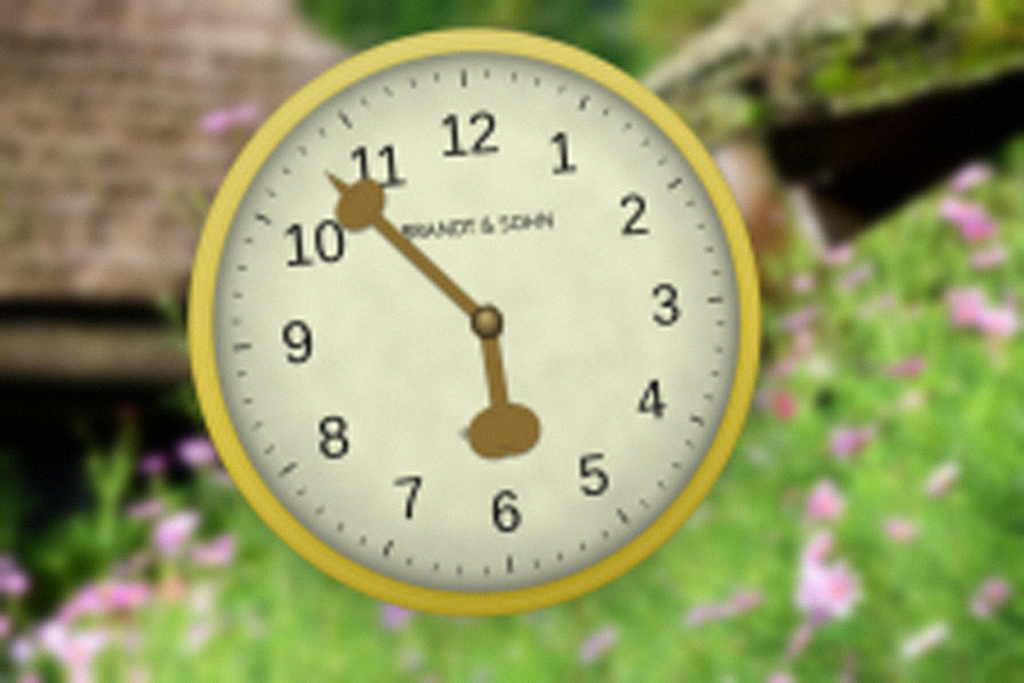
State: 5:53
